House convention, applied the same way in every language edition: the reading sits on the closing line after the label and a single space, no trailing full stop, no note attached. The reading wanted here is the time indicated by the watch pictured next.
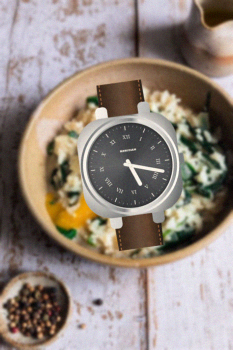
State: 5:18
